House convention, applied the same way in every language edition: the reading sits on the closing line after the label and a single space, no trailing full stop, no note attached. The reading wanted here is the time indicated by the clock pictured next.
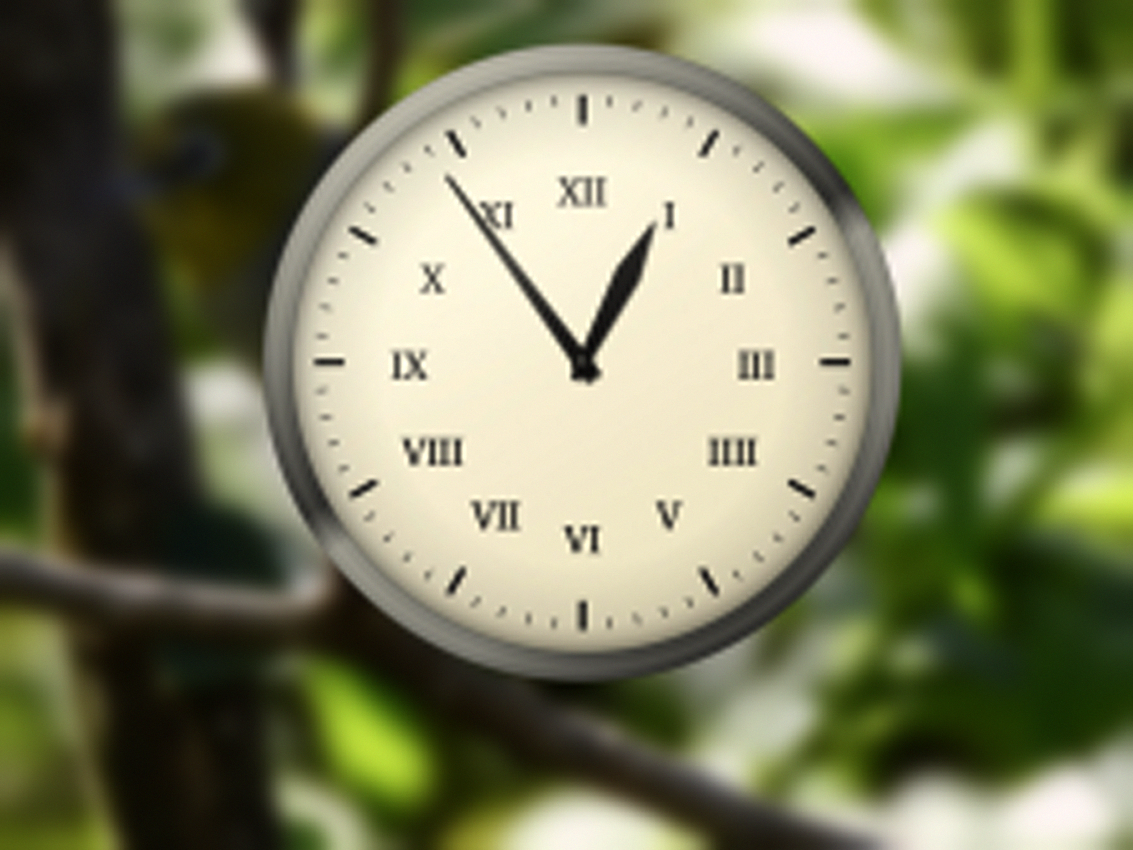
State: 12:54
